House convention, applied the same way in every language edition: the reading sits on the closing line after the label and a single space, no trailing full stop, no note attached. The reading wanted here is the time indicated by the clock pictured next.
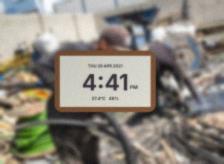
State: 4:41
